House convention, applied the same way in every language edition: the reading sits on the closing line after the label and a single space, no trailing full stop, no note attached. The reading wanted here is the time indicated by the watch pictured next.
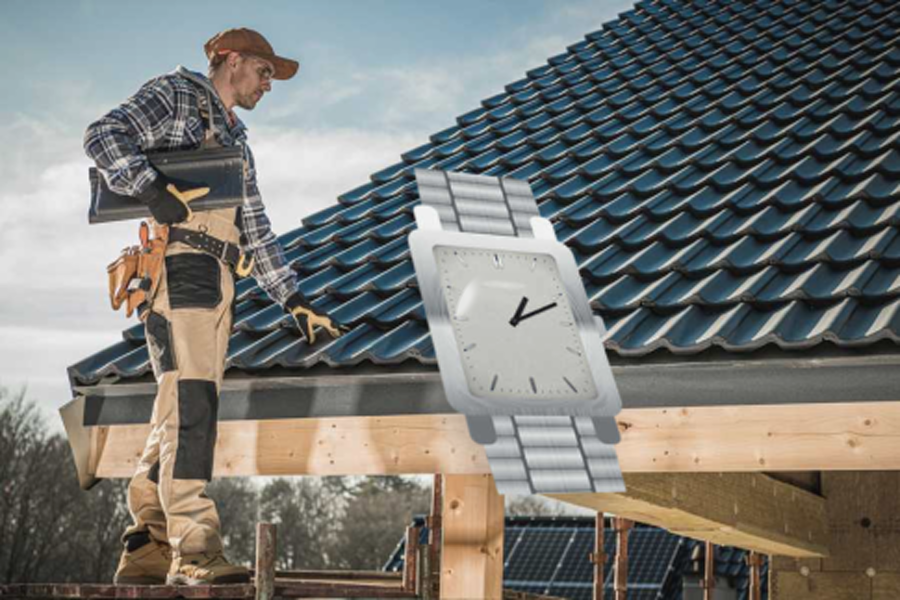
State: 1:11
